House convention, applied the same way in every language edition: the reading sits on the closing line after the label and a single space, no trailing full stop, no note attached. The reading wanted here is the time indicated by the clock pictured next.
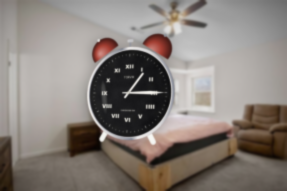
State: 1:15
